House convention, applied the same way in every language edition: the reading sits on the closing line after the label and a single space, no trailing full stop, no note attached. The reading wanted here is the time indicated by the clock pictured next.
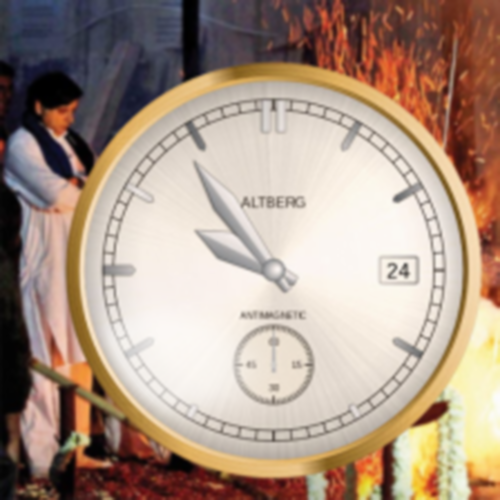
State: 9:54
